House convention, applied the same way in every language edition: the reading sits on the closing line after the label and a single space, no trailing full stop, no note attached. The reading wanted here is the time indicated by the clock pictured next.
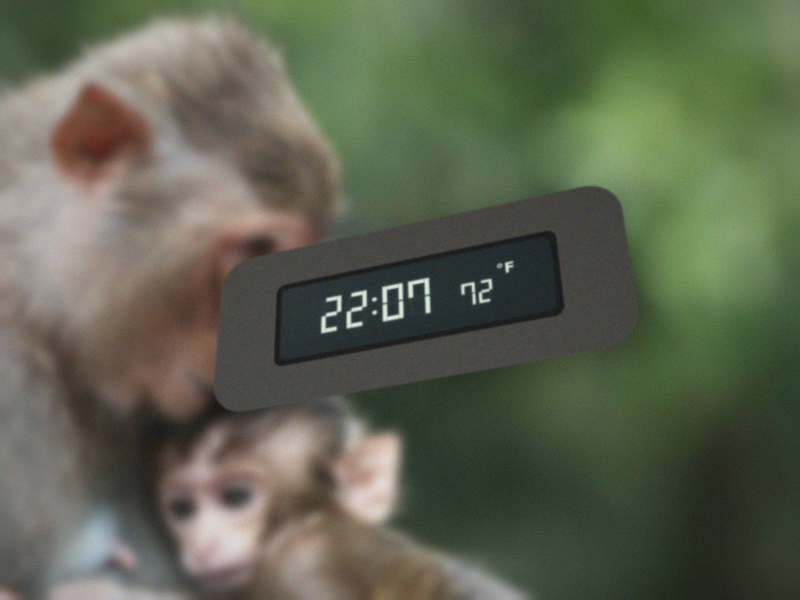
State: 22:07
